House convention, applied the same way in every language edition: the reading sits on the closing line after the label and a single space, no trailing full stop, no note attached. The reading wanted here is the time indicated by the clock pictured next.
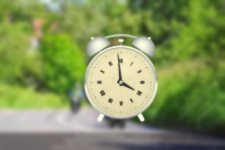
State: 3:59
